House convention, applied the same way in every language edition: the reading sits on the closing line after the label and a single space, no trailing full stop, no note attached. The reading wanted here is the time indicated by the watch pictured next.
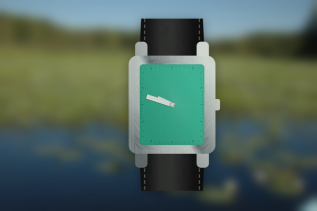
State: 9:48
